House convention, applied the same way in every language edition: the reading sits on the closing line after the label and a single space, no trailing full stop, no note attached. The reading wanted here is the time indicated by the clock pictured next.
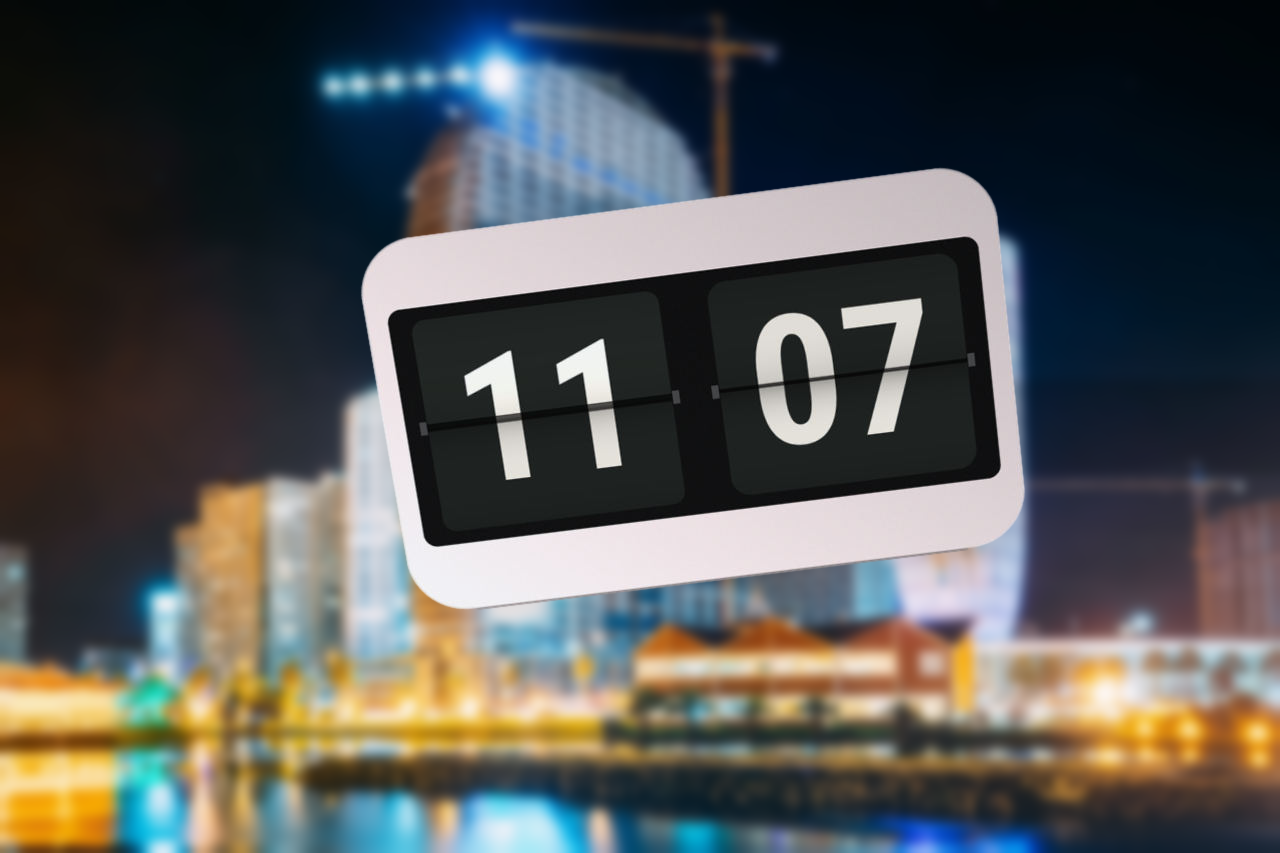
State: 11:07
